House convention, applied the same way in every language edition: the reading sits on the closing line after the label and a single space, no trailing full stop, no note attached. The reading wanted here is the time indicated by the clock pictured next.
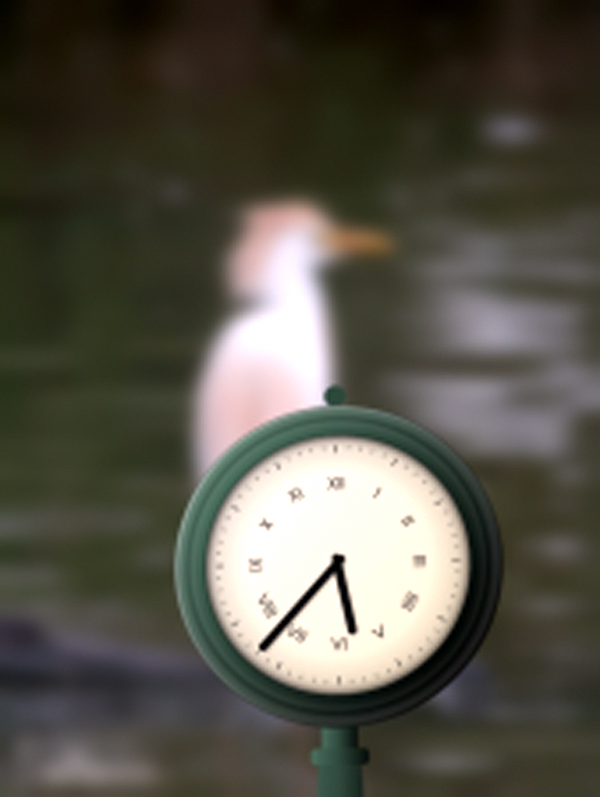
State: 5:37
